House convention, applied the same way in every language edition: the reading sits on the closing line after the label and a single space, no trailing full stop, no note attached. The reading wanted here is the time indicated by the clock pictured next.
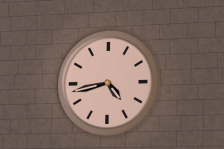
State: 4:43
